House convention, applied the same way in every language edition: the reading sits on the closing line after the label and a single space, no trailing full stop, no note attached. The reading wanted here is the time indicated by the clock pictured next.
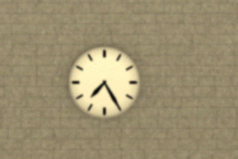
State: 7:25
